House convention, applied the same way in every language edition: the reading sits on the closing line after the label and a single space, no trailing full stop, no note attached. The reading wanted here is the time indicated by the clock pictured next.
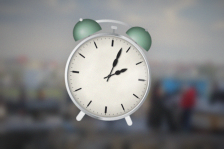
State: 2:03
